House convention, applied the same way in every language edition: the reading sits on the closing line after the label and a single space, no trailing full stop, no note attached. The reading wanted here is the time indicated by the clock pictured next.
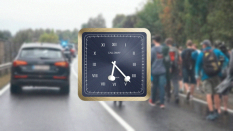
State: 6:23
